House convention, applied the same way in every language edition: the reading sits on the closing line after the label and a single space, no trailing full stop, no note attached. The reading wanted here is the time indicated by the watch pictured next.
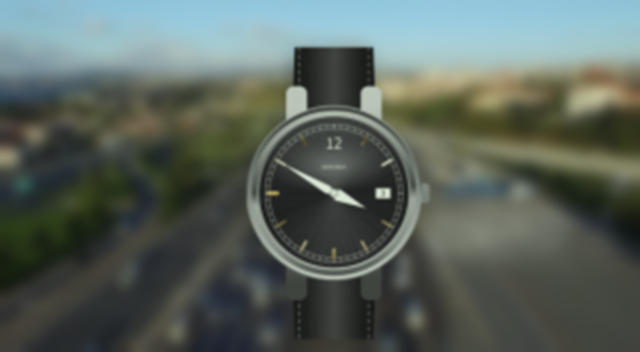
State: 3:50
